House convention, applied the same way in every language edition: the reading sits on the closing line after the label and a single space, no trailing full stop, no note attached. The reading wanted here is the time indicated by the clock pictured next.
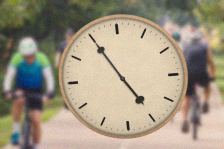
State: 4:55
